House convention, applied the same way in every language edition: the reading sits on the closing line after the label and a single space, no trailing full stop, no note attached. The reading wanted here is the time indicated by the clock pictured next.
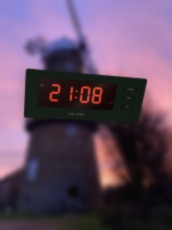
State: 21:08
